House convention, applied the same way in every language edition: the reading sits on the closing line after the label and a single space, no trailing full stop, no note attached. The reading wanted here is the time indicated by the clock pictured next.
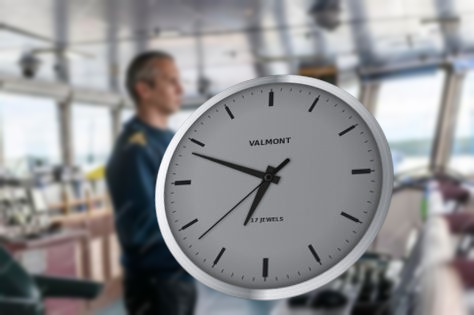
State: 6:48:38
